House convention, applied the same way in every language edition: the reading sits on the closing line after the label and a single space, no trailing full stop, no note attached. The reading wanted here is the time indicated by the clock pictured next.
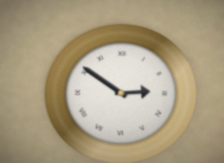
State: 2:51
